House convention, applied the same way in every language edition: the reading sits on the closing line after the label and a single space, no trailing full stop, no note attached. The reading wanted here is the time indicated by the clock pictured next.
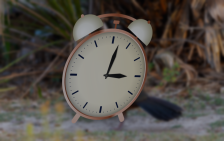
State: 3:02
